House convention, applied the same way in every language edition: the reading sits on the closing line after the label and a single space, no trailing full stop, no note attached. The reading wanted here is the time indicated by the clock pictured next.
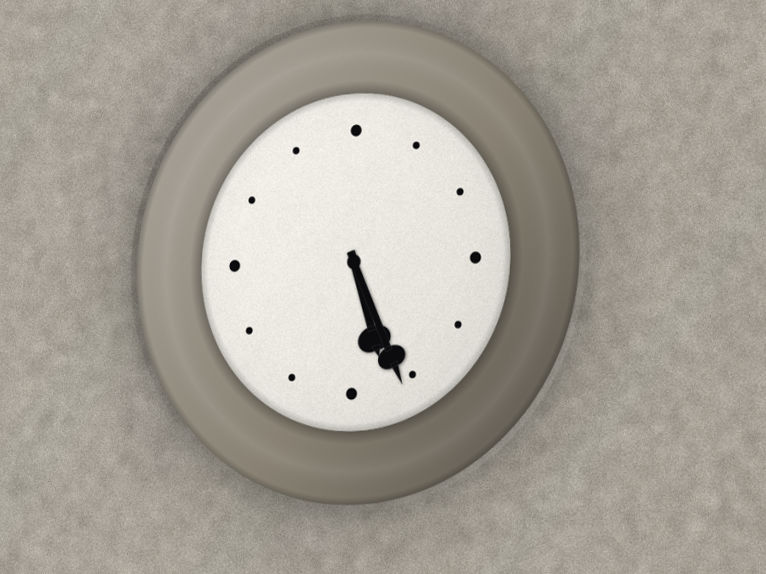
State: 5:26
